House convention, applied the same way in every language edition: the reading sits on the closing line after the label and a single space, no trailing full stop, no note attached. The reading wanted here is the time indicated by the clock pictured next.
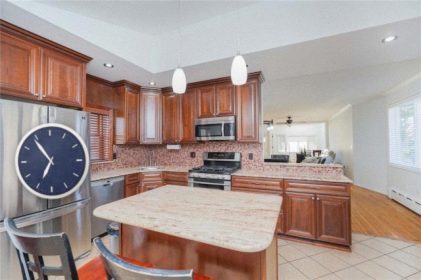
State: 6:54
